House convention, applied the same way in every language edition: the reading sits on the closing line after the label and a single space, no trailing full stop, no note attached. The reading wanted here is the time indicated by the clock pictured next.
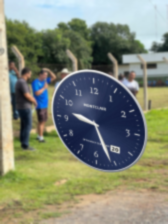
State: 9:26
